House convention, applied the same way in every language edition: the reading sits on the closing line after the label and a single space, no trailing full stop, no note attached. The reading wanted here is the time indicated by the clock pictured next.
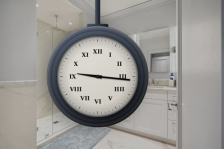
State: 9:16
